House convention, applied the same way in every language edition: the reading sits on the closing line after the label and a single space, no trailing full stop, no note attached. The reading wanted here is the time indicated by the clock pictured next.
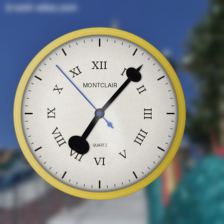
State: 7:06:53
